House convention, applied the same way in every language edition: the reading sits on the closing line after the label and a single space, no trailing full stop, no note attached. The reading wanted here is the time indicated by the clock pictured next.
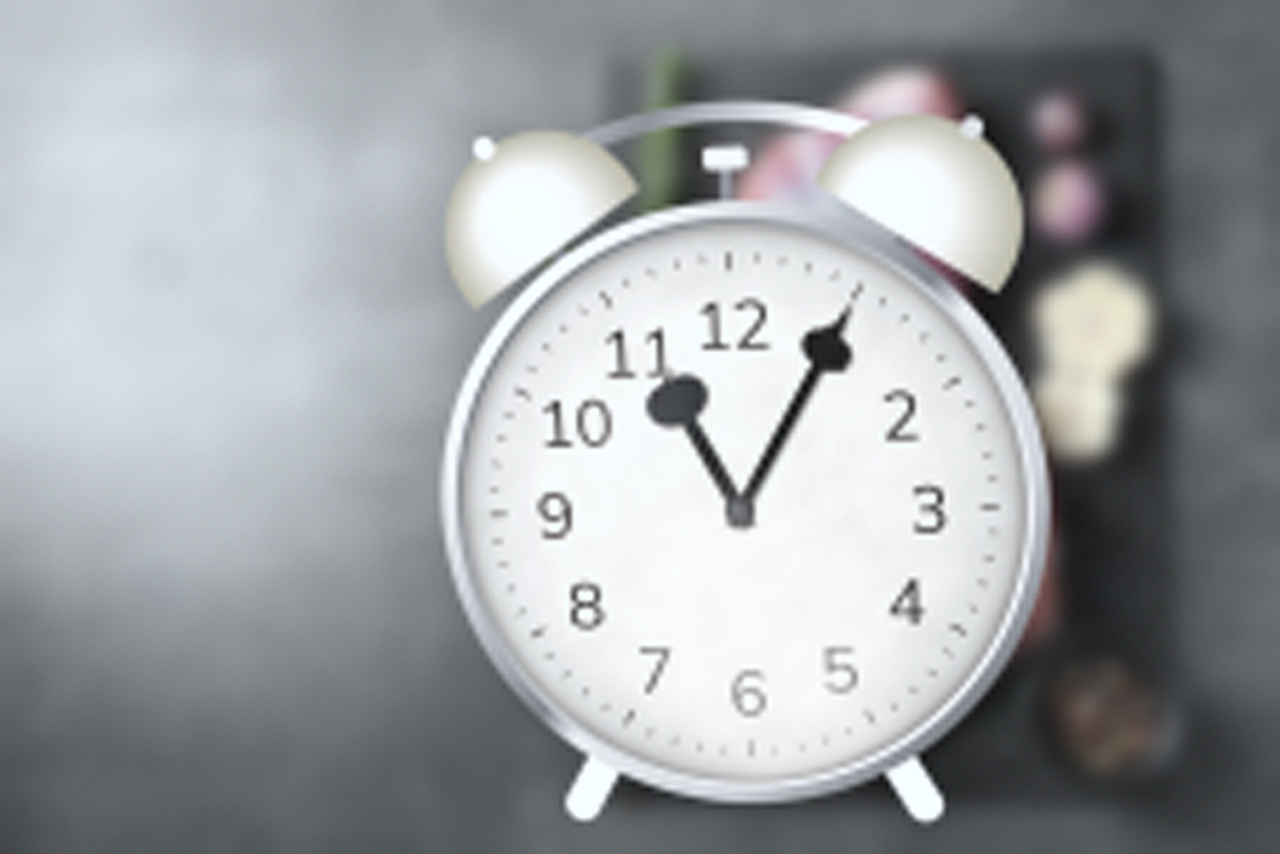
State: 11:05
